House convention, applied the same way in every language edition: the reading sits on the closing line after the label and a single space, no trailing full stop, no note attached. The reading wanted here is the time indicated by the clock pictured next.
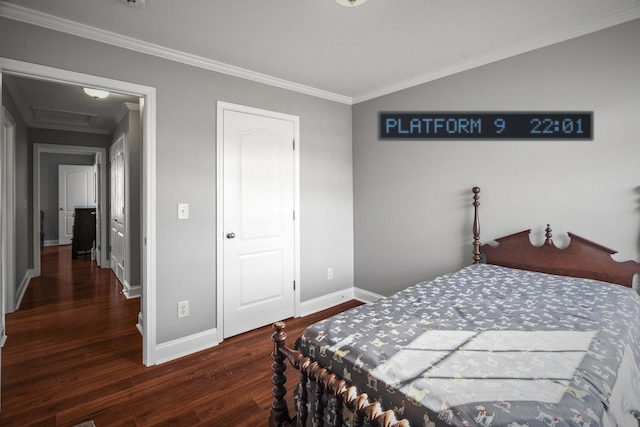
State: 22:01
